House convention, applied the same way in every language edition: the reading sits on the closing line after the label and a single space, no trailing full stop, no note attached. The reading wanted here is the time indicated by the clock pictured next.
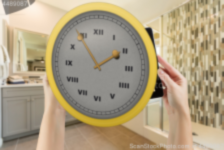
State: 1:54
